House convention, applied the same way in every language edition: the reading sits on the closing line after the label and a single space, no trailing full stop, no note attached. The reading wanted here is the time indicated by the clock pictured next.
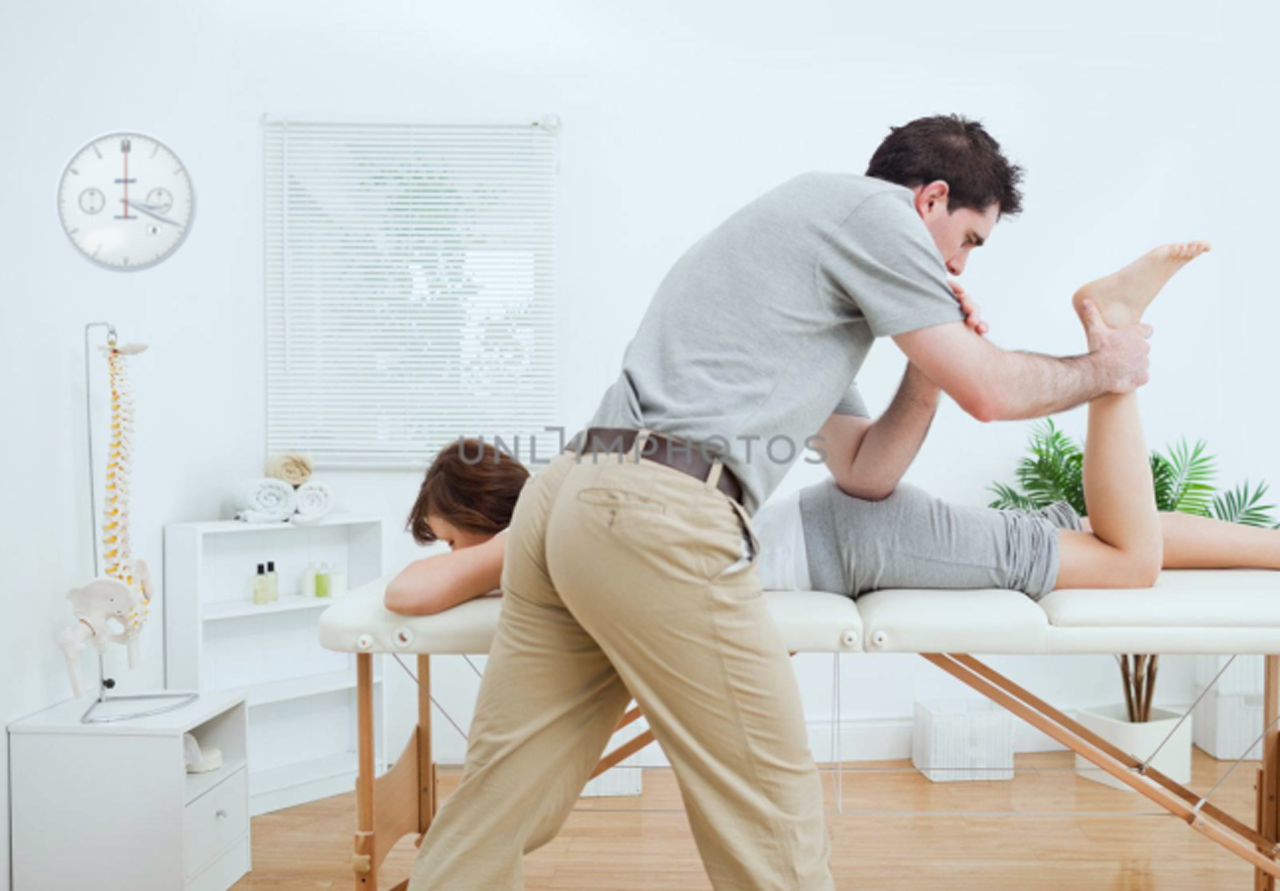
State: 3:19
